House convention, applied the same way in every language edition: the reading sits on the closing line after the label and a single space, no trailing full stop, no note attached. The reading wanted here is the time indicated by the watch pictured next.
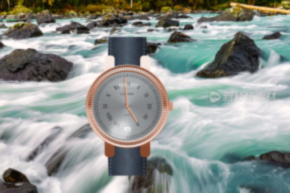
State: 4:59
